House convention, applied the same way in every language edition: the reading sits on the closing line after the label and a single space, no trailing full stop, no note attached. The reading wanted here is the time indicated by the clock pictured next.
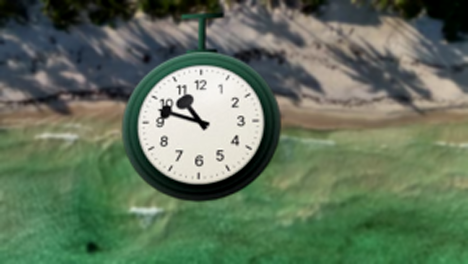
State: 10:48
